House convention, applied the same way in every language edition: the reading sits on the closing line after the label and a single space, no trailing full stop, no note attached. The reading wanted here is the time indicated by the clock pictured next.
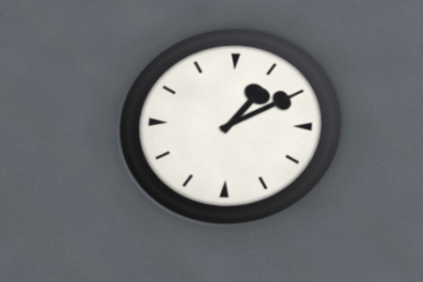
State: 1:10
